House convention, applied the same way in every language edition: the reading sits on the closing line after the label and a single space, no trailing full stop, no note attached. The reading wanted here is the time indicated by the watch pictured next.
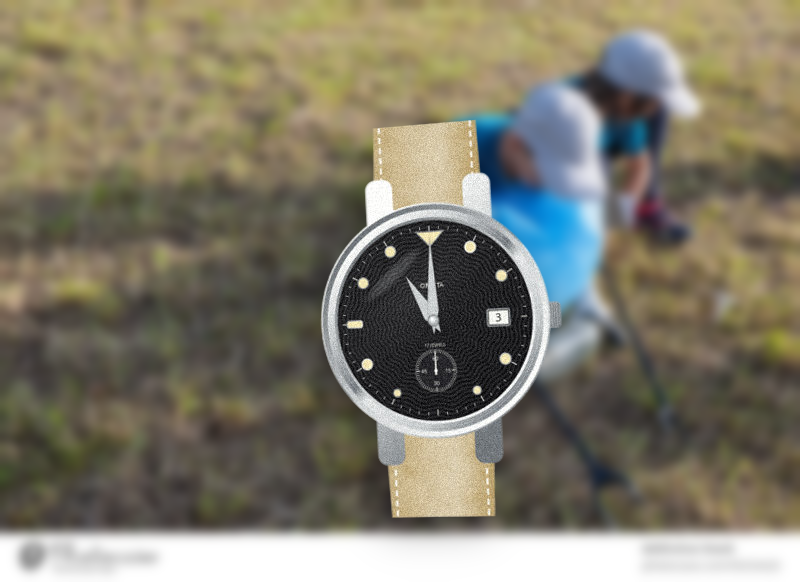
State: 11:00
